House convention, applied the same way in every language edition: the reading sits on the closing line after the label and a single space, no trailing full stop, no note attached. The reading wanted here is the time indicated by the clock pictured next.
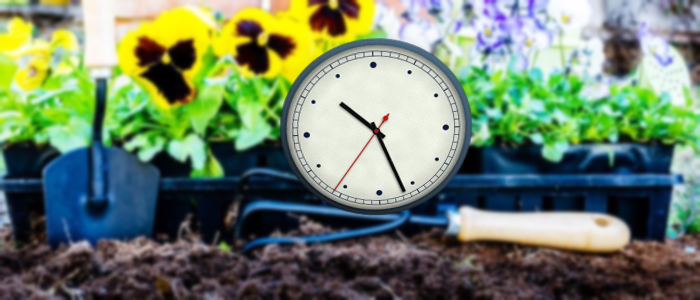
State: 10:26:36
